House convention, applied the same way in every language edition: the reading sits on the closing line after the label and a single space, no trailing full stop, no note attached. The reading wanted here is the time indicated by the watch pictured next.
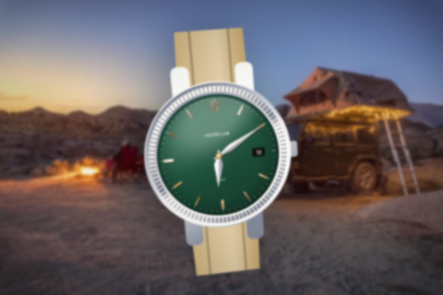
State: 6:10
